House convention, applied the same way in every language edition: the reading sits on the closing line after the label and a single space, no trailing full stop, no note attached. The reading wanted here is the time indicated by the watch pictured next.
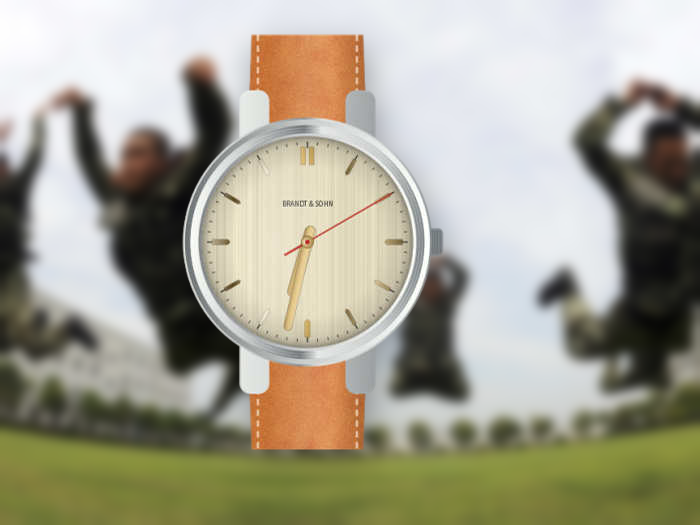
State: 6:32:10
